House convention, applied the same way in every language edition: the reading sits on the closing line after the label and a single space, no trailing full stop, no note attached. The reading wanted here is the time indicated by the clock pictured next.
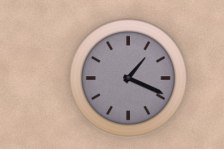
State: 1:19
